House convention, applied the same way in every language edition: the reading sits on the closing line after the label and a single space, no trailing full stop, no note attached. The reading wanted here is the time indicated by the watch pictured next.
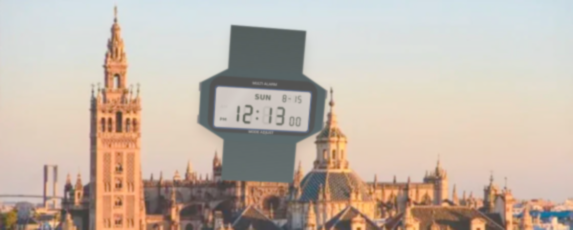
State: 12:13
